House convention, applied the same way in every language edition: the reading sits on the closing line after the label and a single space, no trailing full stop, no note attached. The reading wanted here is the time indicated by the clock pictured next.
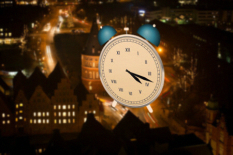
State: 4:18
